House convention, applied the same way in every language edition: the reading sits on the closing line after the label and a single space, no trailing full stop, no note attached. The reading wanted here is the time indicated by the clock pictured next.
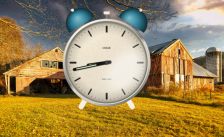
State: 8:43
